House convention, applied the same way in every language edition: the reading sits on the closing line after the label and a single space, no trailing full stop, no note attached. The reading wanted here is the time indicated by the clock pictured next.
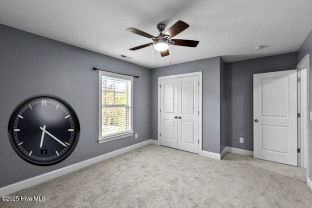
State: 6:21
